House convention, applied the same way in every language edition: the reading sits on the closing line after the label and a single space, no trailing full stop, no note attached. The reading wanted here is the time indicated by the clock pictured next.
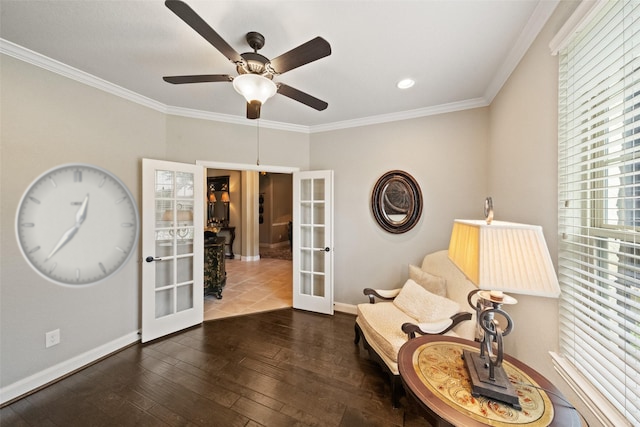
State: 12:37
